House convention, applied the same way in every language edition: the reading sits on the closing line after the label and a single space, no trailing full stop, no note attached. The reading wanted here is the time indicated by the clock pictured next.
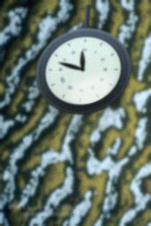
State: 11:48
